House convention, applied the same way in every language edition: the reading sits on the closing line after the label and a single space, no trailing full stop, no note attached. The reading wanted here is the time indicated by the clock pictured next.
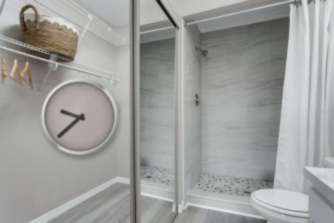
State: 9:38
